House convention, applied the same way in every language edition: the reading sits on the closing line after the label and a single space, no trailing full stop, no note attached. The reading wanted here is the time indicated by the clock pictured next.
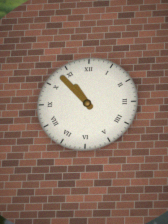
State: 10:53
